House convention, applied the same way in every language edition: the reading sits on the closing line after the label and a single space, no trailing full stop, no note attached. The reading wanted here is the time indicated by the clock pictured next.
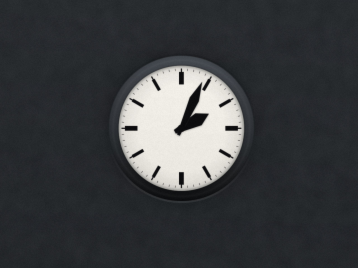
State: 2:04
